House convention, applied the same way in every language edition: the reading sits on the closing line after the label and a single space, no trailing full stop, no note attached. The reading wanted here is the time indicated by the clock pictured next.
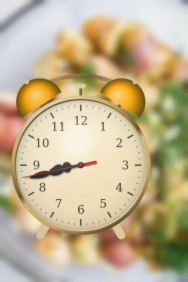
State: 8:42:43
